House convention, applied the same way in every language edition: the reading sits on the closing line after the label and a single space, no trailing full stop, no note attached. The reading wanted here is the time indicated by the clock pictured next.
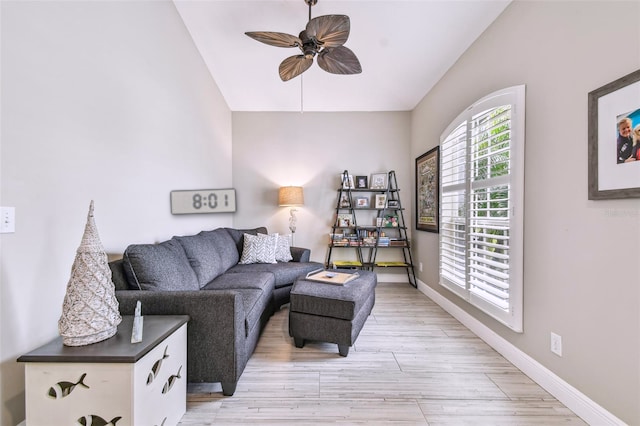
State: 8:01
